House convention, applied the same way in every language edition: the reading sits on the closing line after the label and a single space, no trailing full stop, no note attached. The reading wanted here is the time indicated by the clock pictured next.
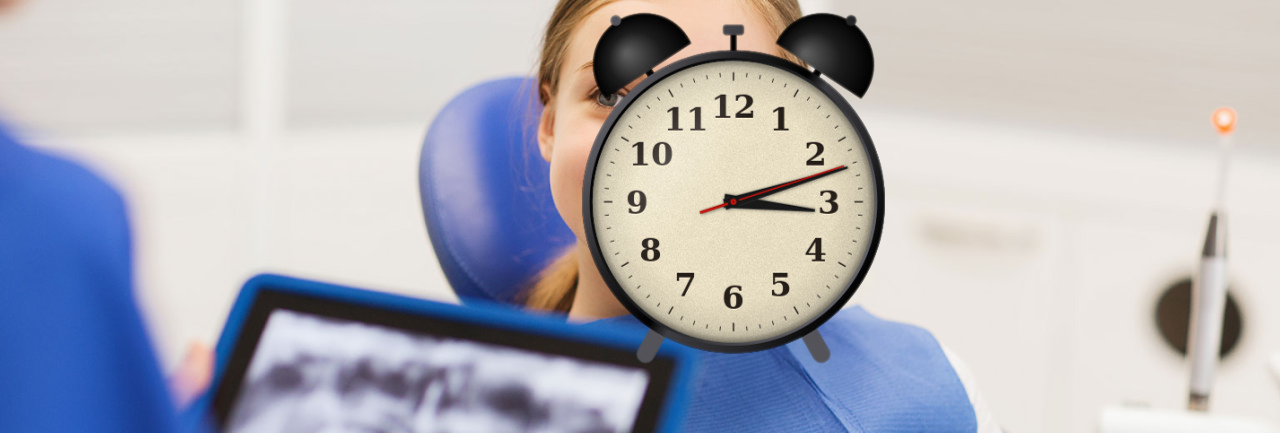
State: 3:12:12
